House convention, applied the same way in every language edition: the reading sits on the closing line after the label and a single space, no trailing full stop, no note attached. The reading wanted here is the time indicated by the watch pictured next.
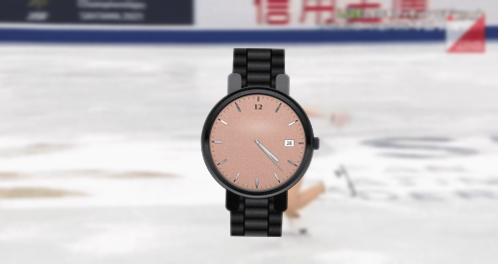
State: 4:23
